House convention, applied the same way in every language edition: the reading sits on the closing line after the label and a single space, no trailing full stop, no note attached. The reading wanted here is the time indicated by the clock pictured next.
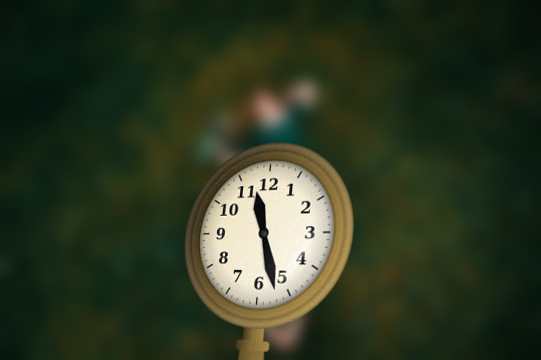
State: 11:27
